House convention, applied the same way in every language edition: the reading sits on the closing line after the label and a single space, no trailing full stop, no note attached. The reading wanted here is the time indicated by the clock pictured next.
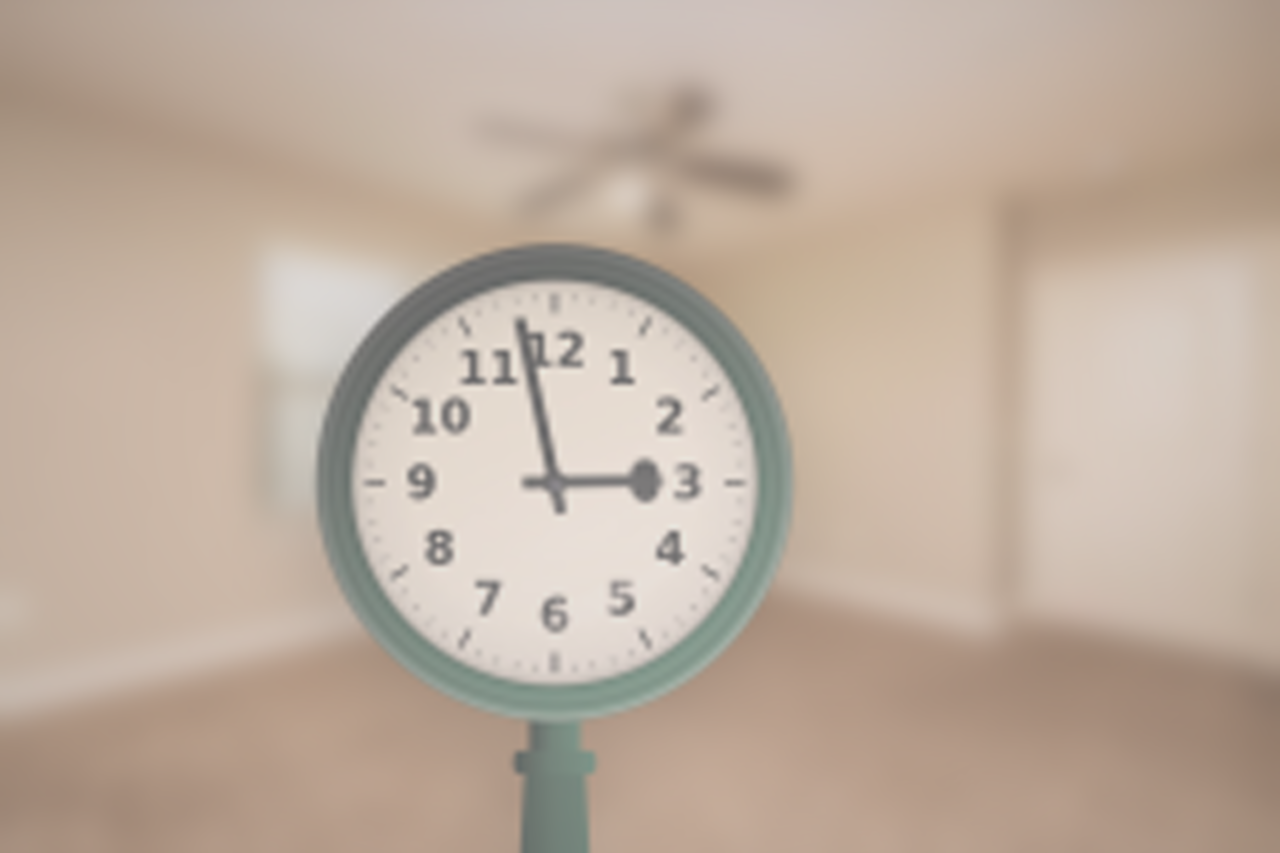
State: 2:58
